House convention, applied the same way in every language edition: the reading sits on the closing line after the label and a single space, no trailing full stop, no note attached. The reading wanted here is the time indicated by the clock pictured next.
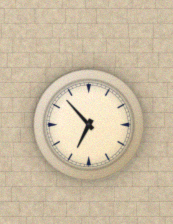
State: 6:53
